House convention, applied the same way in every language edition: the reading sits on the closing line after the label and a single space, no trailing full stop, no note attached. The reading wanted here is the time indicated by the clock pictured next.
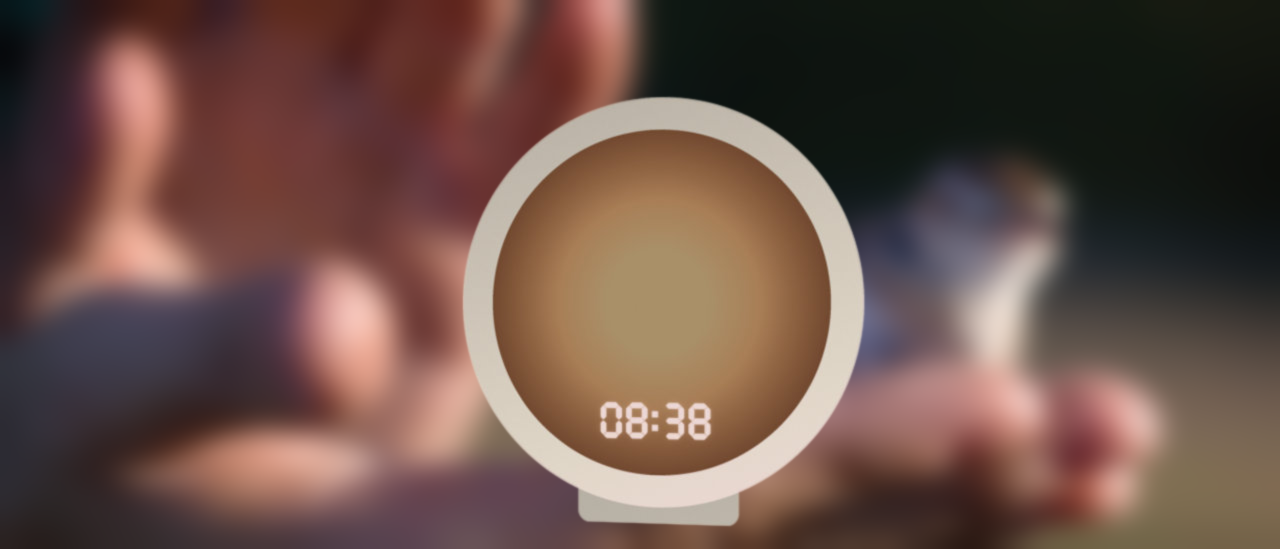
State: 8:38
